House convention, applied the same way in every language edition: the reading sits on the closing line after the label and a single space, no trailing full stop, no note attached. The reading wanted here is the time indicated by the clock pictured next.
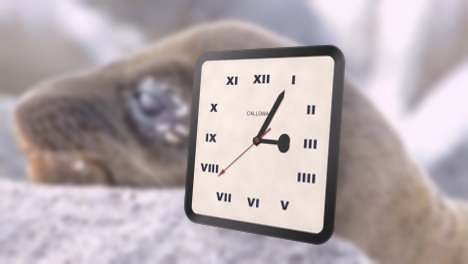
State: 3:04:38
